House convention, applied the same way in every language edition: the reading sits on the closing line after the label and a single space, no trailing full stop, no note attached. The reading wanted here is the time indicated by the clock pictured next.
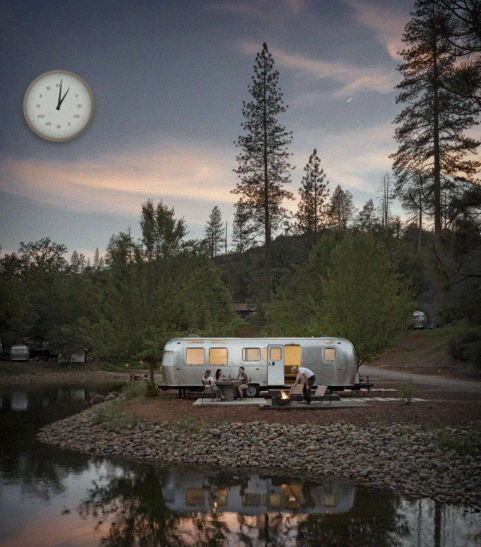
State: 1:01
